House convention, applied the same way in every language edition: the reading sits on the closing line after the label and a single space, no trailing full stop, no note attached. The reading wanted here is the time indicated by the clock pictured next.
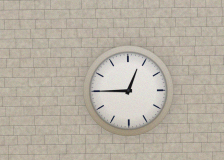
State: 12:45
